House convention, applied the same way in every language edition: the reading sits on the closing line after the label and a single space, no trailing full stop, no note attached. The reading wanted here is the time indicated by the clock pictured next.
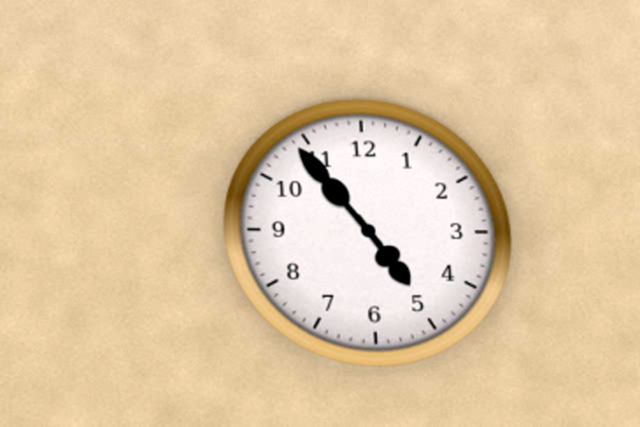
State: 4:54
